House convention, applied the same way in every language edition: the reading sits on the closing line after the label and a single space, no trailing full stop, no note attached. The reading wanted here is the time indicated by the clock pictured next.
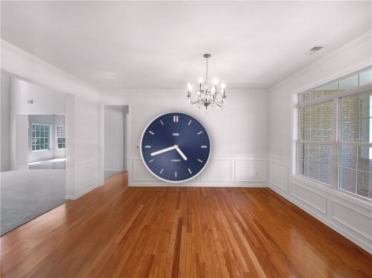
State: 4:42
